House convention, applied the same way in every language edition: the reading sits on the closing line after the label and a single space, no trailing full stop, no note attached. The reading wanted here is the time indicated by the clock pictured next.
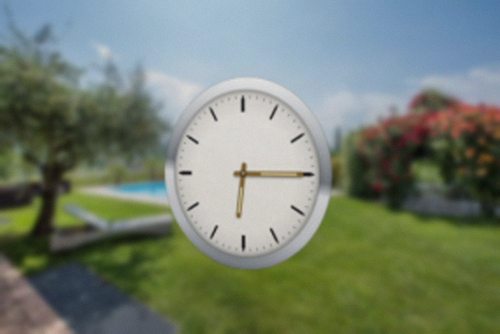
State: 6:15
